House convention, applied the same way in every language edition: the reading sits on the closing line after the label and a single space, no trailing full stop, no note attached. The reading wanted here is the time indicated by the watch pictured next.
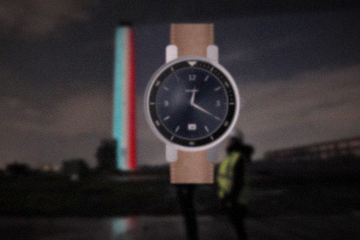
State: 12:20
